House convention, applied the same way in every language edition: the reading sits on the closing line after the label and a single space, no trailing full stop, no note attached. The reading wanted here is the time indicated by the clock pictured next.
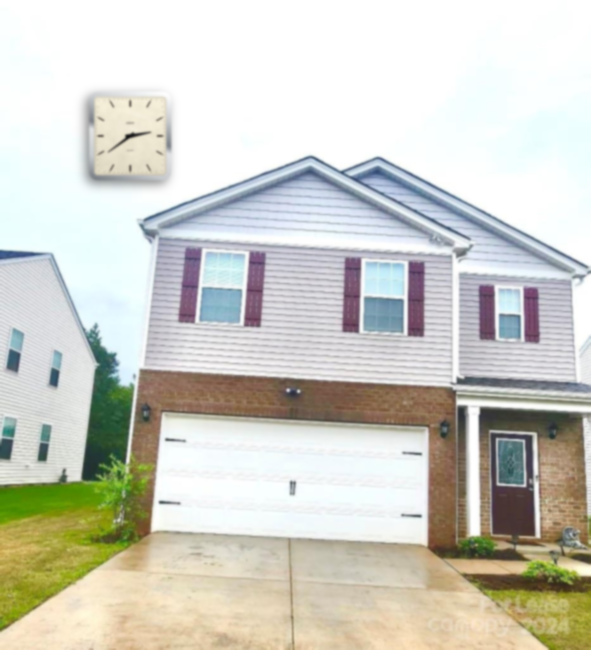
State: 2:39
